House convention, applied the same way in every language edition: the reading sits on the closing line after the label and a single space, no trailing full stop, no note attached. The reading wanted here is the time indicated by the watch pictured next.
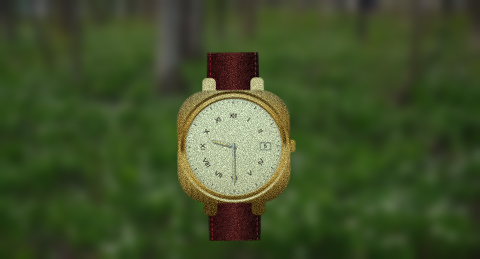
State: 9:30
